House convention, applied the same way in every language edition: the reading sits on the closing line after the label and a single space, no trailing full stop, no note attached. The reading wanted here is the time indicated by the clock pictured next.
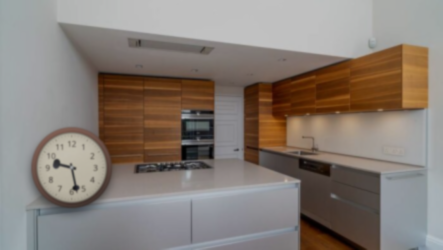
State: 9:28
